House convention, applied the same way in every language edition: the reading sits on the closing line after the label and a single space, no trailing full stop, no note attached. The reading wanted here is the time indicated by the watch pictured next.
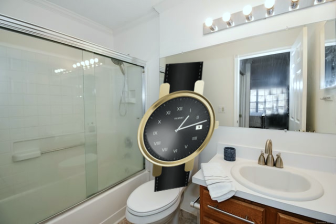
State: 1:13
